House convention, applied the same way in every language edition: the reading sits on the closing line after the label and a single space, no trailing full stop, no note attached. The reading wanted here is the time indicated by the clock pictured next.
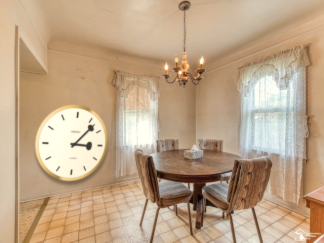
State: 3:07
